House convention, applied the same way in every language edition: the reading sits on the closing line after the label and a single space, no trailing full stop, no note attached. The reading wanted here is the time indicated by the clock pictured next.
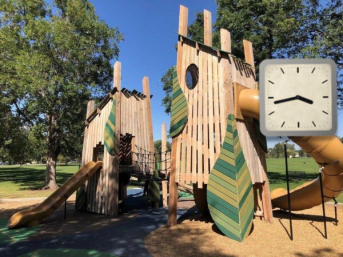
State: 3:43
